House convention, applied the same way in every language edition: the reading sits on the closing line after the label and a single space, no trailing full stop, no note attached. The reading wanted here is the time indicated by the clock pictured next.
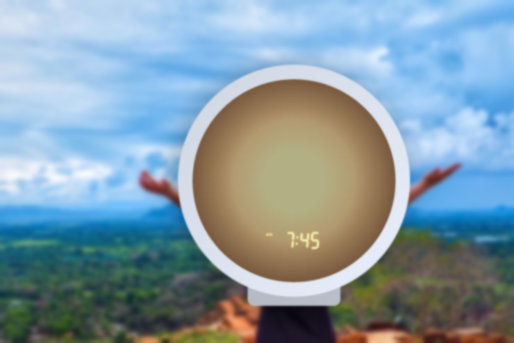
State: 7:45
